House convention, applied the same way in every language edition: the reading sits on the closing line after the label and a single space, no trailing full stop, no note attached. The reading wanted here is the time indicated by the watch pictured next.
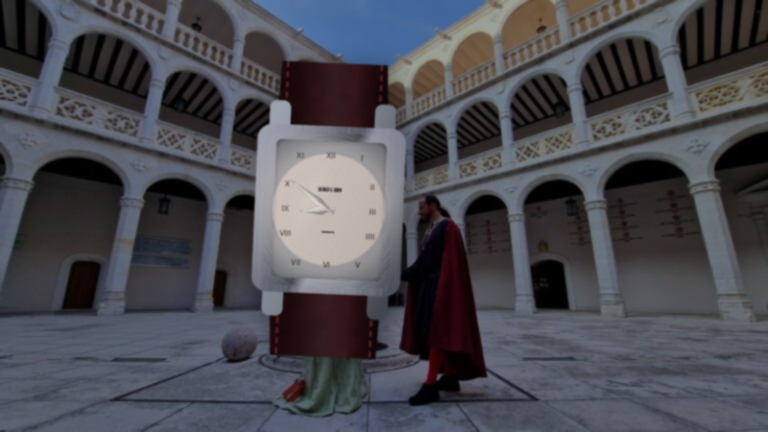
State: 8:51
